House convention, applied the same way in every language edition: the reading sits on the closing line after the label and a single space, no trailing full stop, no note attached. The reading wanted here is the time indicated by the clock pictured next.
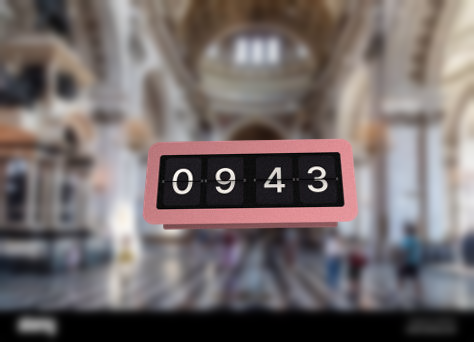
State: 9:43
